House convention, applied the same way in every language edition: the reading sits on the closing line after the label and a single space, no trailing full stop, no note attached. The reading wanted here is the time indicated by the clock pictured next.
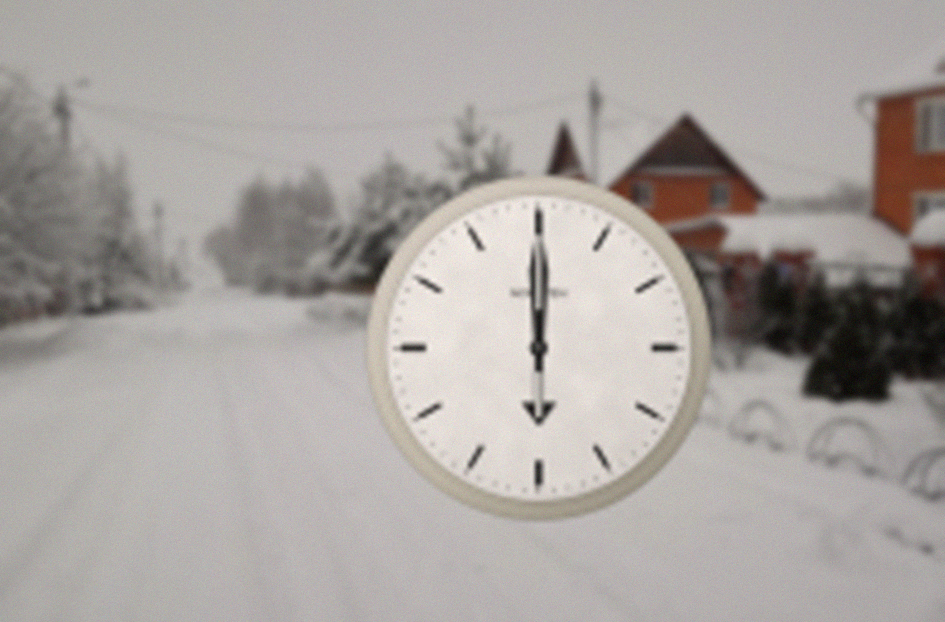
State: 6:00
